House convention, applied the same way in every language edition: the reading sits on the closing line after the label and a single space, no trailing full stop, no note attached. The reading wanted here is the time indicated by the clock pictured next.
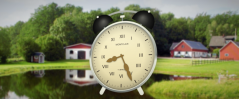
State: 8:26
